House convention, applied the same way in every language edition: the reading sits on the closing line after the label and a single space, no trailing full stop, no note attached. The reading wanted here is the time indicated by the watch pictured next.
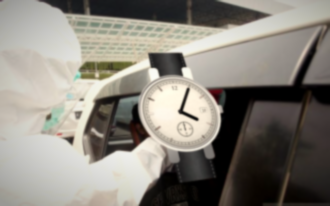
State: 4:05
